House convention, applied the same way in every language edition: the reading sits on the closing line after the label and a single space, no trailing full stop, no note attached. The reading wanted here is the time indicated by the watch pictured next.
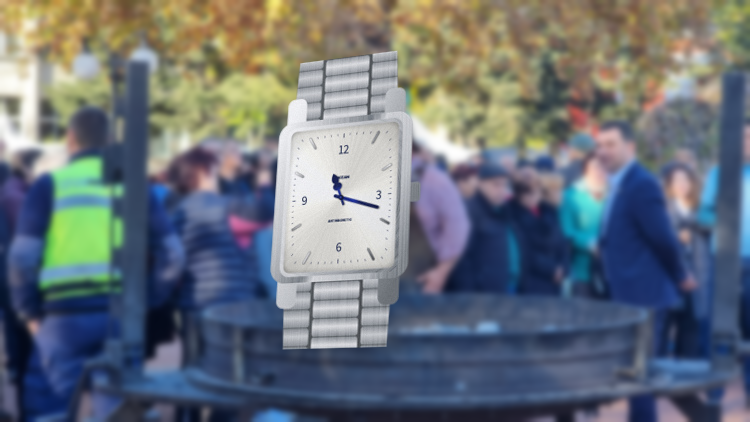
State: 11:18
